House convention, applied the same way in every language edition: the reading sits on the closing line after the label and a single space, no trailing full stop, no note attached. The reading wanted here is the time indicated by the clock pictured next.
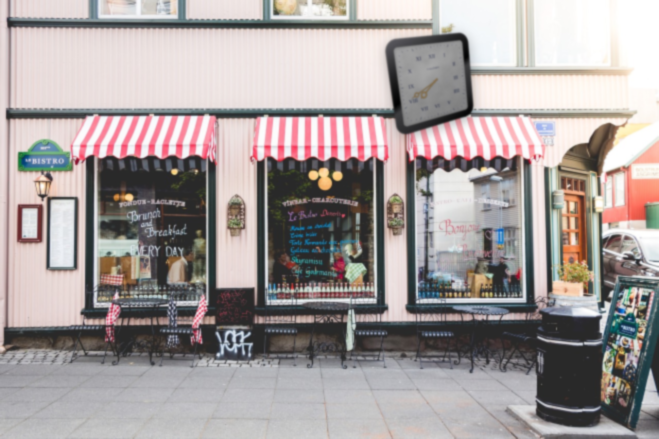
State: 7:41
